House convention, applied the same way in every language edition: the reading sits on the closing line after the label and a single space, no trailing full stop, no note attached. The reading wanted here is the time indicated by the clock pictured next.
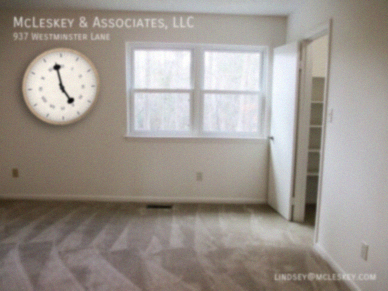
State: 4:58
